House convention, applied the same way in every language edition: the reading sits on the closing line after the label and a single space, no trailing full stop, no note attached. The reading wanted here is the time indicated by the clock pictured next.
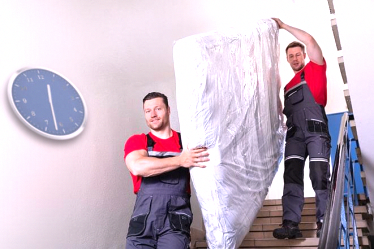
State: 12:32
